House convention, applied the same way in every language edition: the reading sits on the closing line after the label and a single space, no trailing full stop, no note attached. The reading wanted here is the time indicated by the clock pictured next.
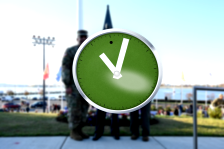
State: 11:04
